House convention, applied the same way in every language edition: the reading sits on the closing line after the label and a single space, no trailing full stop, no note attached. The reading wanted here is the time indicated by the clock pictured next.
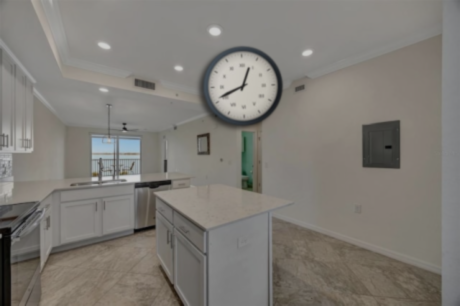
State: 12:41
